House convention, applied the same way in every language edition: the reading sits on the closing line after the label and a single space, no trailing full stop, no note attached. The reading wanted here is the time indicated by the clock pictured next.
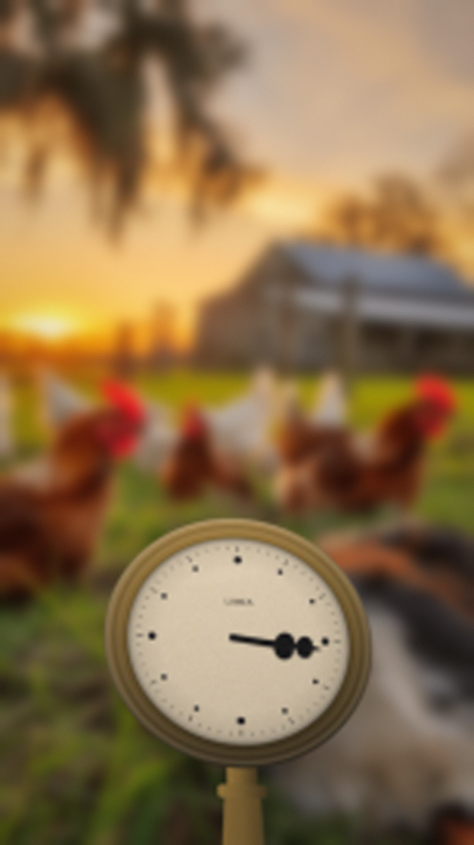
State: 3:16
